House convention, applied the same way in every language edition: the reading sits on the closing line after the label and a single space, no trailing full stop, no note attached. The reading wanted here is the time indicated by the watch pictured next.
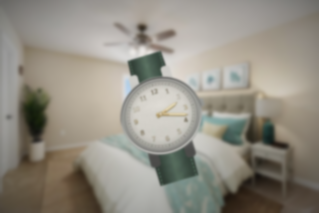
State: 2:18
